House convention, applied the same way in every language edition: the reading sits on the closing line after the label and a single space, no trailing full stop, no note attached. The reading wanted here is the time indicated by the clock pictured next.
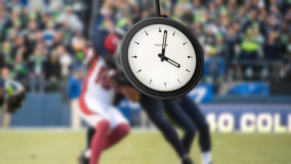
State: 4:02
